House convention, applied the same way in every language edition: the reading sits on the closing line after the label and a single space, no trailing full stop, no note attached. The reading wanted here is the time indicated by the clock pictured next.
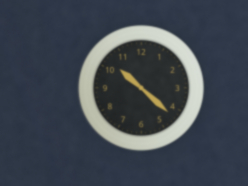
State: 10:22
